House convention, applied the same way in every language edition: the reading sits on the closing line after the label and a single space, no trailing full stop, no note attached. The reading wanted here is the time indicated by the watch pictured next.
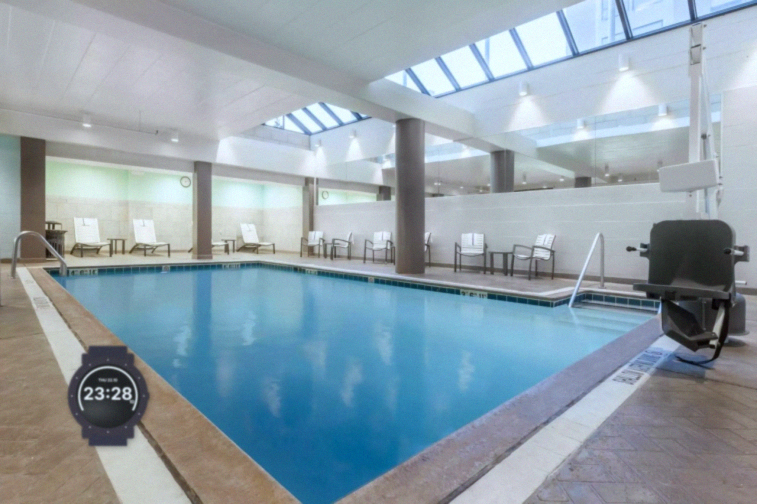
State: 23:28
